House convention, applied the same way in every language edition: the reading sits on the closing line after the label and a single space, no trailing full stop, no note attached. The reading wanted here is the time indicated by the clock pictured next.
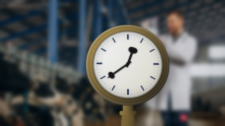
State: 12:39
